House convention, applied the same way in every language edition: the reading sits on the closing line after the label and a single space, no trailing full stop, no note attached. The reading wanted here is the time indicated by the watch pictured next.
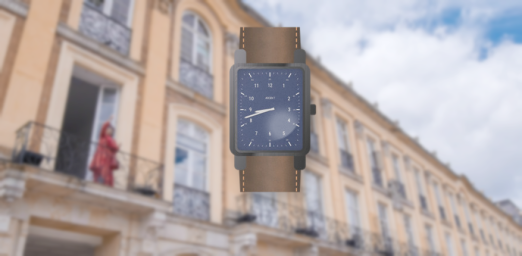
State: 8:42
